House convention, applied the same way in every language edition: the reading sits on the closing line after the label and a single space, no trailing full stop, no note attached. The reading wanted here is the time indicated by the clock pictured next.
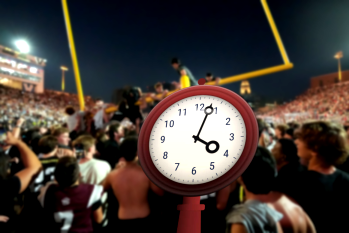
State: 4:03
